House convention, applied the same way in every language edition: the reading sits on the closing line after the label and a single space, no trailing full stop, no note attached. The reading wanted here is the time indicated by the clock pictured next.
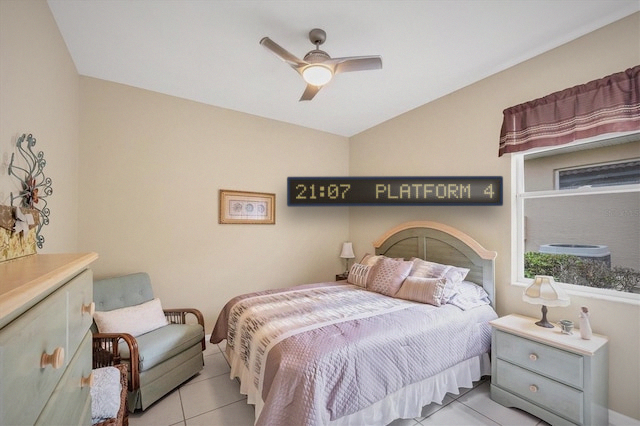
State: 21:07
